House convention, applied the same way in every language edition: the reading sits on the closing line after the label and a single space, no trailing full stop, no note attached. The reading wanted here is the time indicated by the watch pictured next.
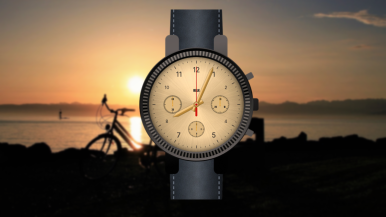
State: 8:04
